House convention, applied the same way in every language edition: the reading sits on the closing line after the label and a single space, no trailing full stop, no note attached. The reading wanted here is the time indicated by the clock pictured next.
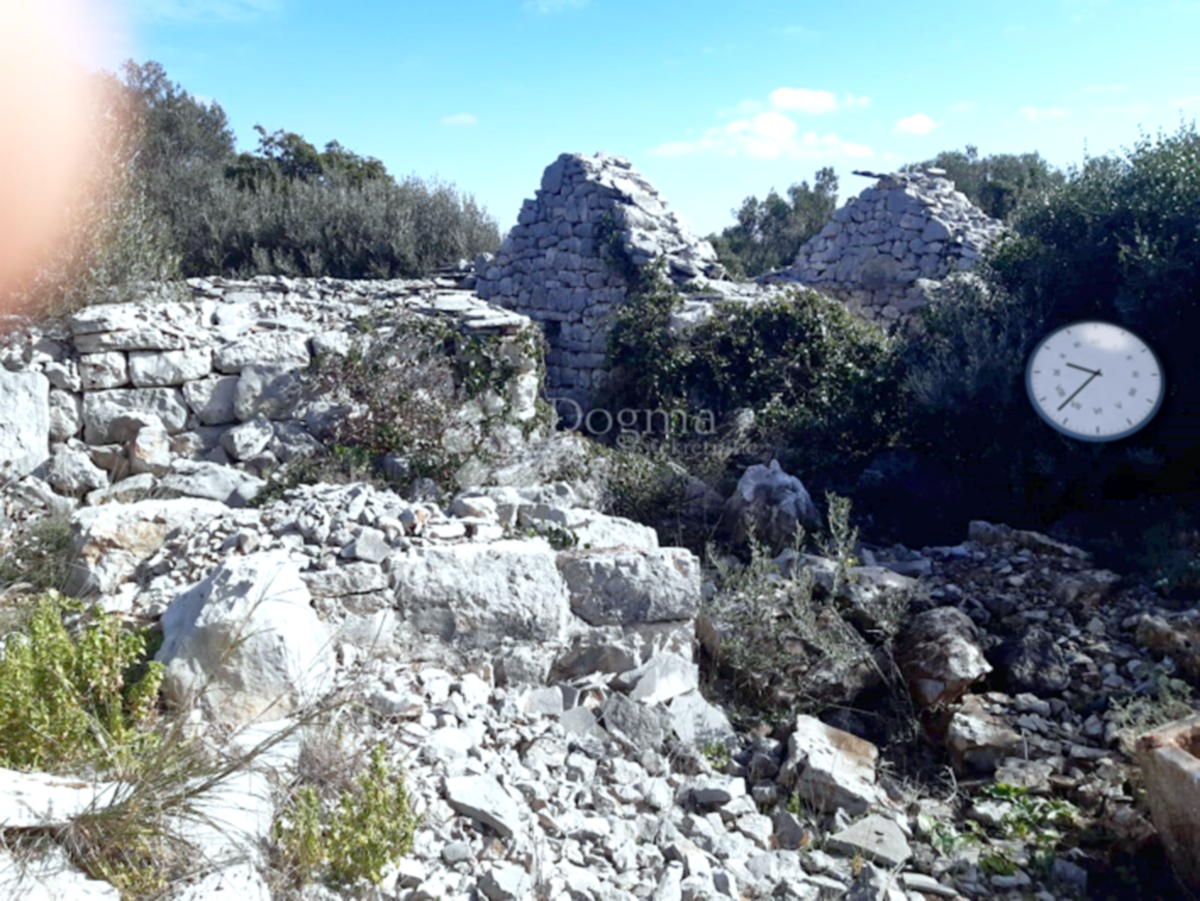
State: 9:37
